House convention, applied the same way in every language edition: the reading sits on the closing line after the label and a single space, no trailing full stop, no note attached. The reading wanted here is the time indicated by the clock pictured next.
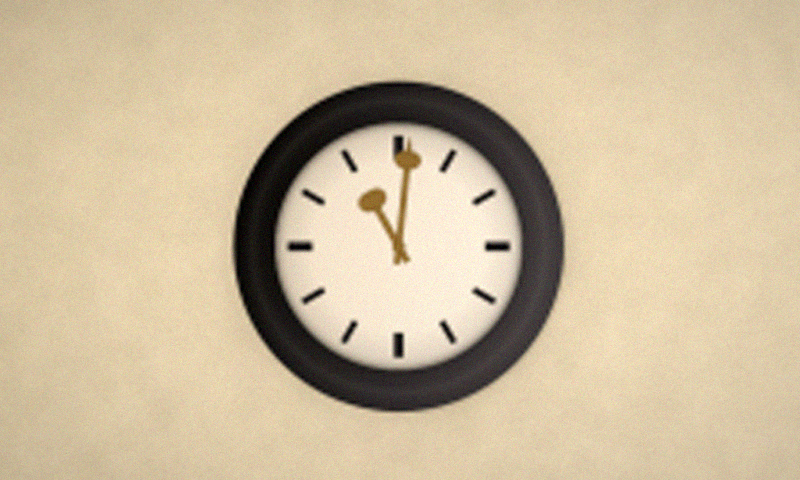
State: 11:01
